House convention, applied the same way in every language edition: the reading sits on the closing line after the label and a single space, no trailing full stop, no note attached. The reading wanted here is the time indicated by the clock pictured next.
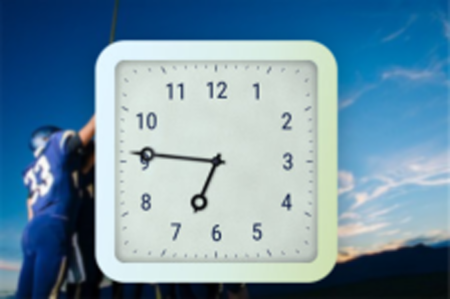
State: 6:46
